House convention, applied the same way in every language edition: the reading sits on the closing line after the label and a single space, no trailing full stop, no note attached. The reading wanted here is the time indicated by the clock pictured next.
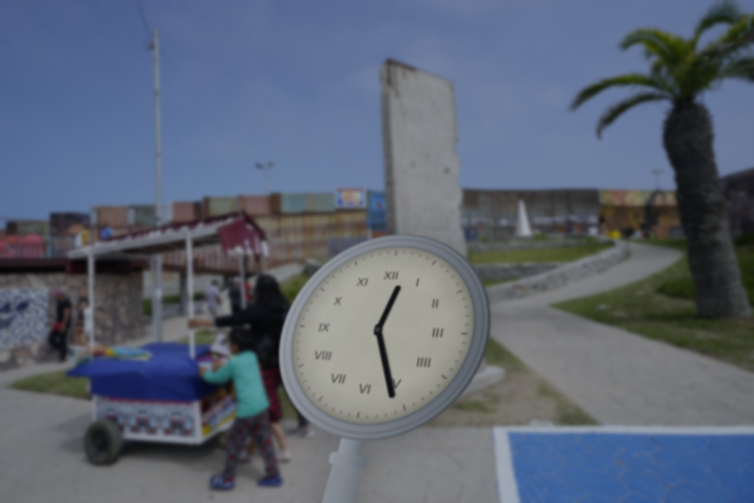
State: 12:26
